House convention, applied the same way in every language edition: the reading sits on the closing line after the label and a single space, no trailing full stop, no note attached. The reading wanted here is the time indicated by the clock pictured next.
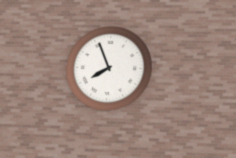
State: 7:56
